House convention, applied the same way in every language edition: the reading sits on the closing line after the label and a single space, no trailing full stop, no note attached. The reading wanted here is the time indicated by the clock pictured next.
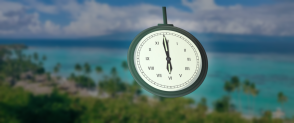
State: 5:59
